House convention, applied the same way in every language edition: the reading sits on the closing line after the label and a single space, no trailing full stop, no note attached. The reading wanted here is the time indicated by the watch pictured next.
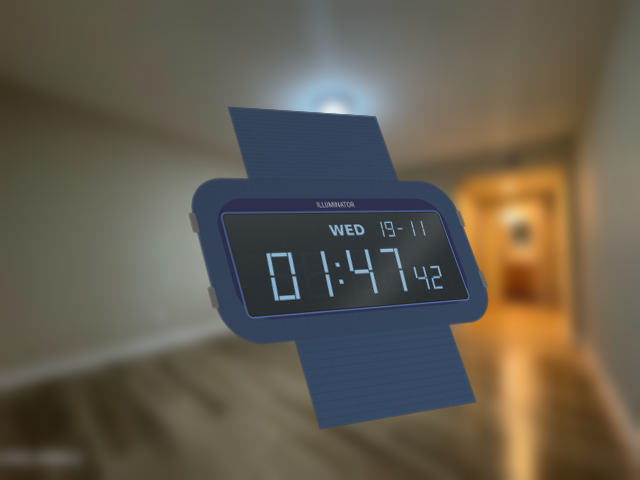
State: 1:47:42
